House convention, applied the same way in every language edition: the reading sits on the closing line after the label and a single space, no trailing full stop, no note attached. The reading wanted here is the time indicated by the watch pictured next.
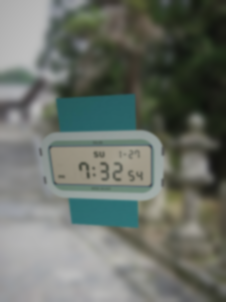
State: 7:32
